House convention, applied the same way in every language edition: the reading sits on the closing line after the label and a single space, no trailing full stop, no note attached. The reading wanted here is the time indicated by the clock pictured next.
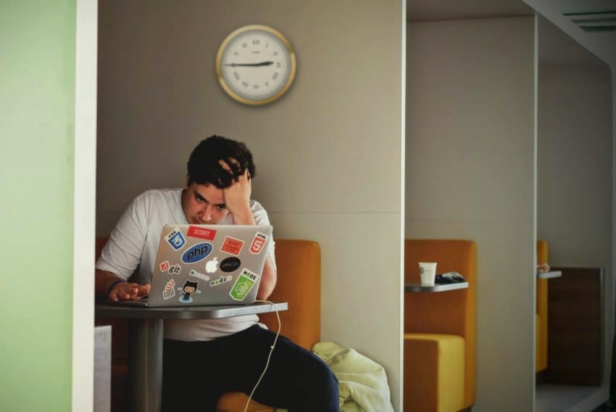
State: 2:45
